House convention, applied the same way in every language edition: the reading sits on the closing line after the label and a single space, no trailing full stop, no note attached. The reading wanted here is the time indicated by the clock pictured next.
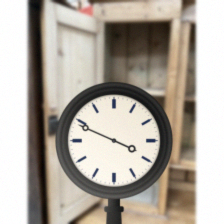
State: 3:49
